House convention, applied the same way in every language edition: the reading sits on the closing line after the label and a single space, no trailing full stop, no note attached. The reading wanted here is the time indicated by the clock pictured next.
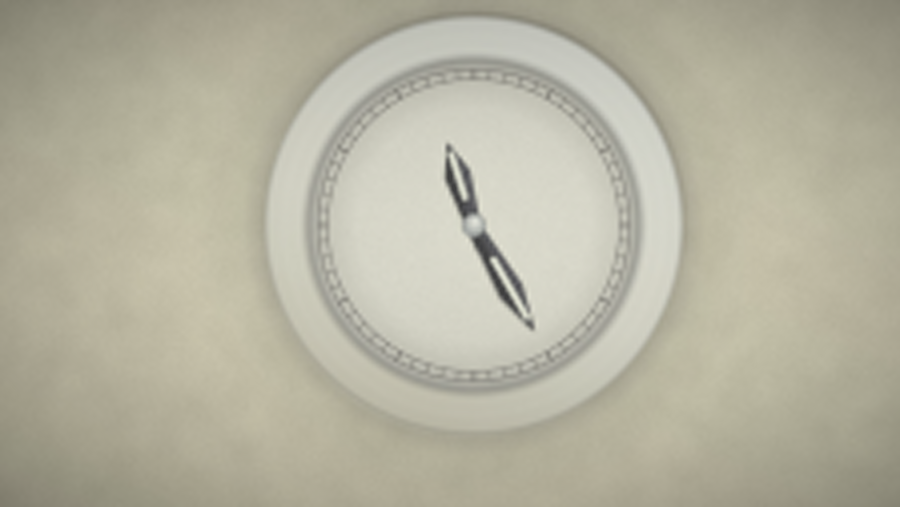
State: 11:25
